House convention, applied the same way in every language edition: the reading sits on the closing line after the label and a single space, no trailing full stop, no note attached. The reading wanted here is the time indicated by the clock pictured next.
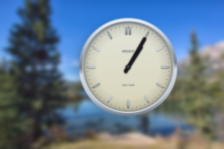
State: 1:05
